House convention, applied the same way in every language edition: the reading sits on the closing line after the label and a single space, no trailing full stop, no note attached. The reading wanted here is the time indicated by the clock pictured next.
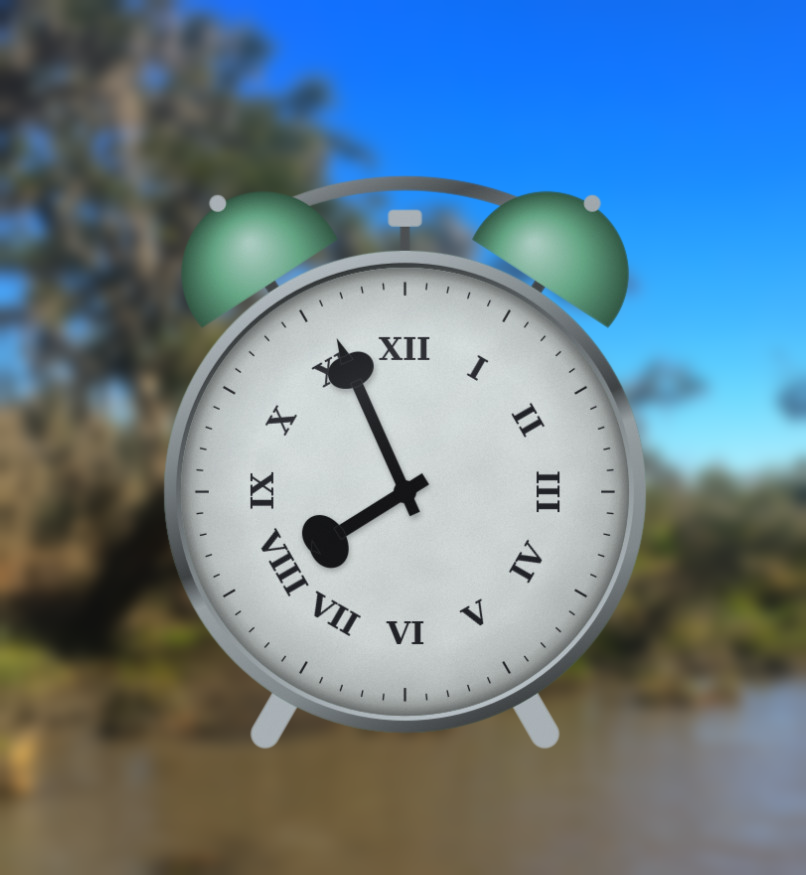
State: 7:56
